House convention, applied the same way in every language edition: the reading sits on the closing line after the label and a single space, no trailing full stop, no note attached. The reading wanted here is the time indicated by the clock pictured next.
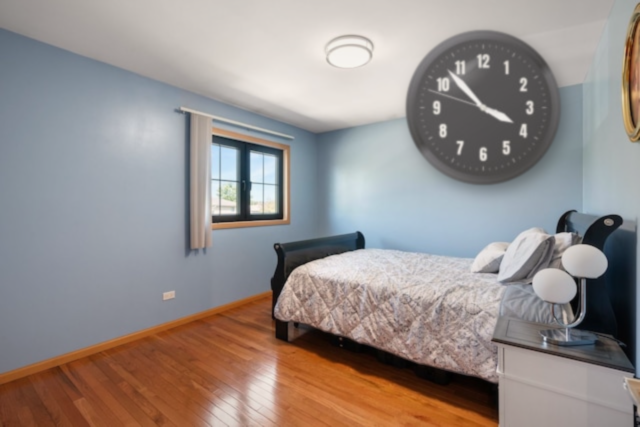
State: 3:52:48
